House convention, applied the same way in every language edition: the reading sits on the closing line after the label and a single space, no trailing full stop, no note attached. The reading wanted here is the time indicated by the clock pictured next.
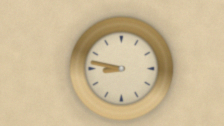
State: 8:47
